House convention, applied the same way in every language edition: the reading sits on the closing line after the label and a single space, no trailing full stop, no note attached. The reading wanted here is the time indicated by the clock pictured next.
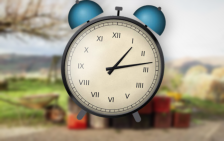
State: 1:13
